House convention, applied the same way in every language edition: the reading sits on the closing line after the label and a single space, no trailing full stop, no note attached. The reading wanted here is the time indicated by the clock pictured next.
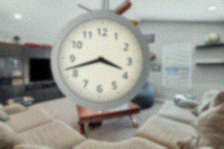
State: 3:42
